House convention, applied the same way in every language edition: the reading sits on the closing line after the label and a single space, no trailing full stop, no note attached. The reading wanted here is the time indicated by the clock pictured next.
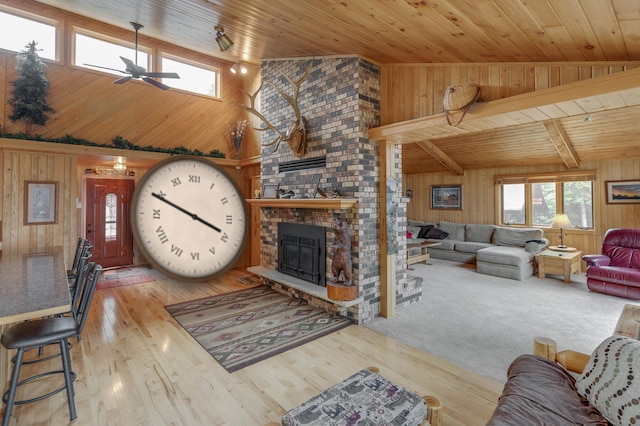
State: 3:49
